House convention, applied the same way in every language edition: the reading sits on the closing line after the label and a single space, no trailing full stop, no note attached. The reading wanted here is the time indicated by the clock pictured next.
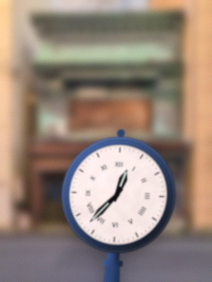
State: 12:37
